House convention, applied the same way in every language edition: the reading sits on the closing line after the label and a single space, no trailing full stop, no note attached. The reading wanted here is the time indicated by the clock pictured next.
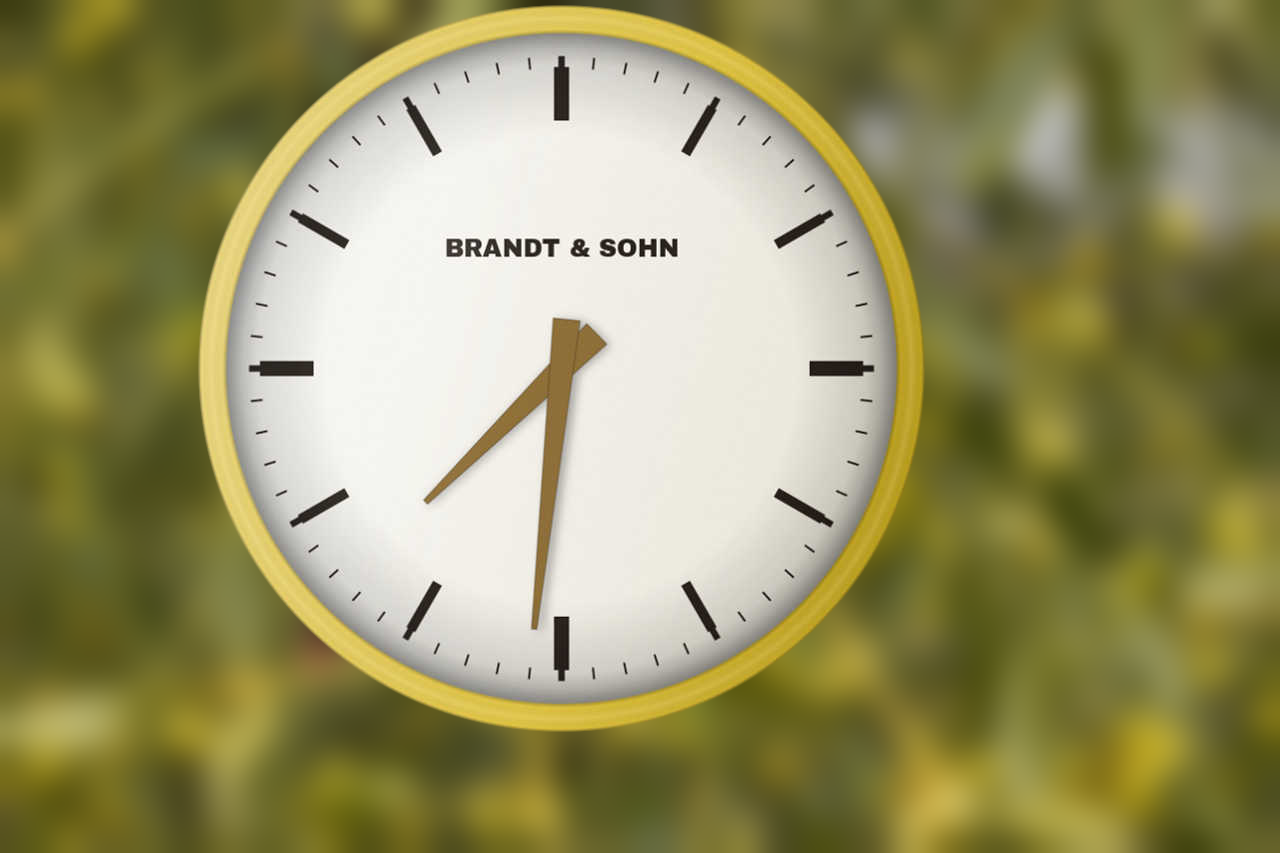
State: 7:31
